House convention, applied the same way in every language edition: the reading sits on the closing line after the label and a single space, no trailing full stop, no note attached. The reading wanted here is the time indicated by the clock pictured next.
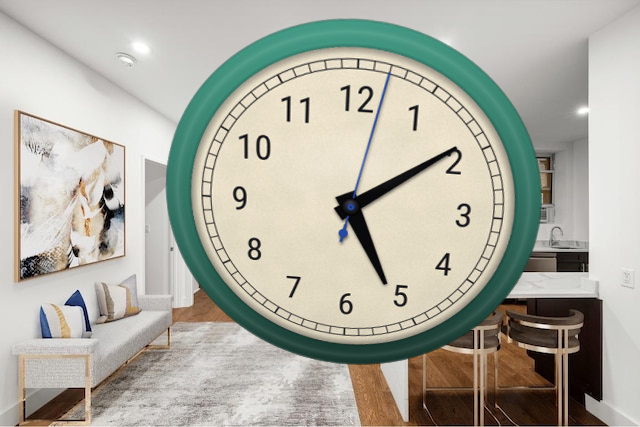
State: 5:09:02
